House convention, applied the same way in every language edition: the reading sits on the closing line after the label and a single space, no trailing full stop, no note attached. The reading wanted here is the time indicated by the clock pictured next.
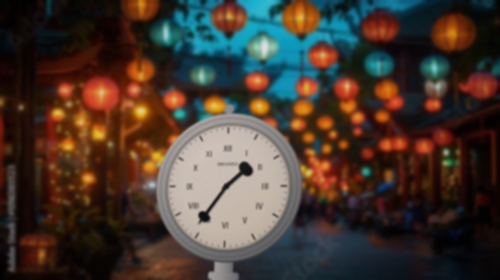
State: 1:36
